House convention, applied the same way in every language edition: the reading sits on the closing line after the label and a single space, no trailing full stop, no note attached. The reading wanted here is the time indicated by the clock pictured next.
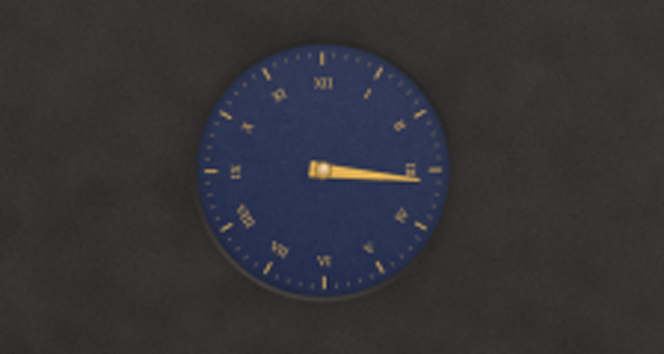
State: 3:16
